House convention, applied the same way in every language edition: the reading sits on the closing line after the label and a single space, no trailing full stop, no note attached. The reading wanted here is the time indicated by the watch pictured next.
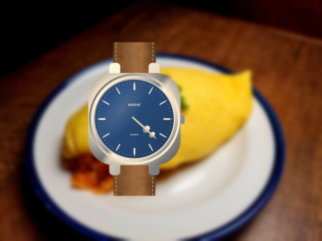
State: 4:22
